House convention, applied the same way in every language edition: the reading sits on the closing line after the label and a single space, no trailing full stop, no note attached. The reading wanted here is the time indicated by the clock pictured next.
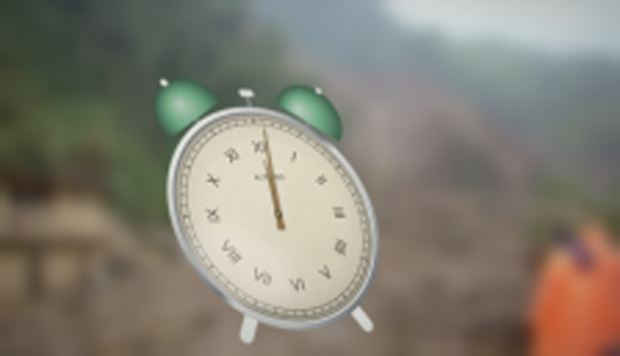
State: 12:01
